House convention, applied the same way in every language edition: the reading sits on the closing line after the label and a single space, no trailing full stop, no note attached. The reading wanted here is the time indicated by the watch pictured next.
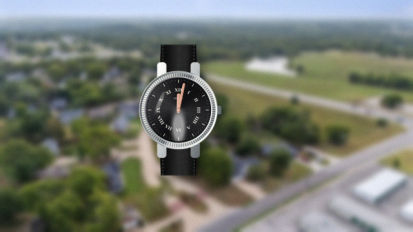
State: 12:02
